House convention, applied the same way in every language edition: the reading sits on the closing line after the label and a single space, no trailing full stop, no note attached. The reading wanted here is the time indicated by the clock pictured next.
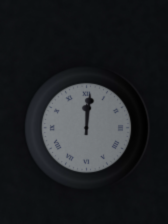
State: 12:01
